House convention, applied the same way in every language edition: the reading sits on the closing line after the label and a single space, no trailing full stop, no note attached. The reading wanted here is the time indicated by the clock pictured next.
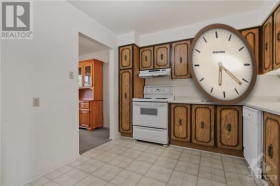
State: 6:22
